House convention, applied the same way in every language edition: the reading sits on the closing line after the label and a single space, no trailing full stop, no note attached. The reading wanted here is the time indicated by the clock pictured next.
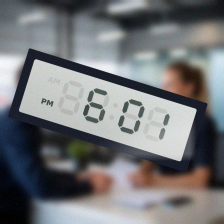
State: 6:01
